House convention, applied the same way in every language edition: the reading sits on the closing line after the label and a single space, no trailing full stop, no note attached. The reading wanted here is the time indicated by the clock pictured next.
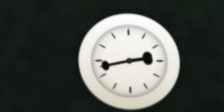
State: 2:43
